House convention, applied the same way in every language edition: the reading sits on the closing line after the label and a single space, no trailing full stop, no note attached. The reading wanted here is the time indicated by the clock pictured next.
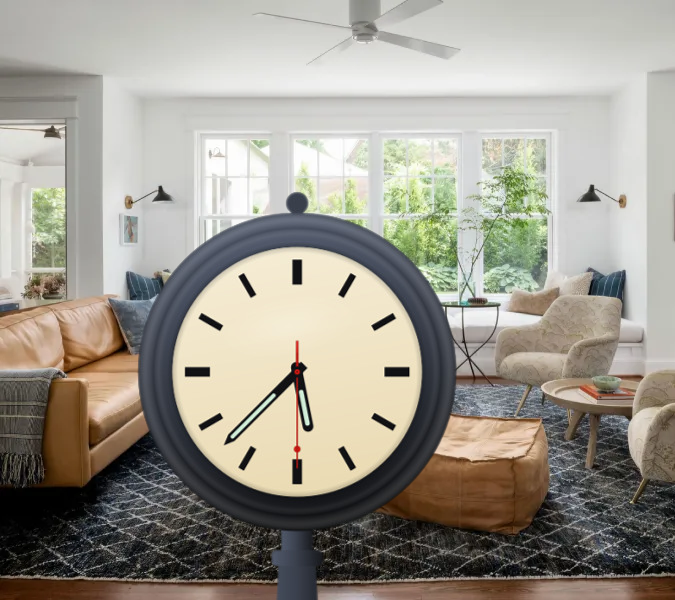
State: 5:37:30
